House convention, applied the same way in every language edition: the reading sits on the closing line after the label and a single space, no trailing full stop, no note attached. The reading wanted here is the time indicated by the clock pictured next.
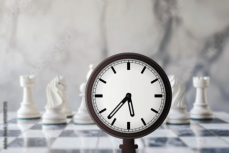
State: 5:37
